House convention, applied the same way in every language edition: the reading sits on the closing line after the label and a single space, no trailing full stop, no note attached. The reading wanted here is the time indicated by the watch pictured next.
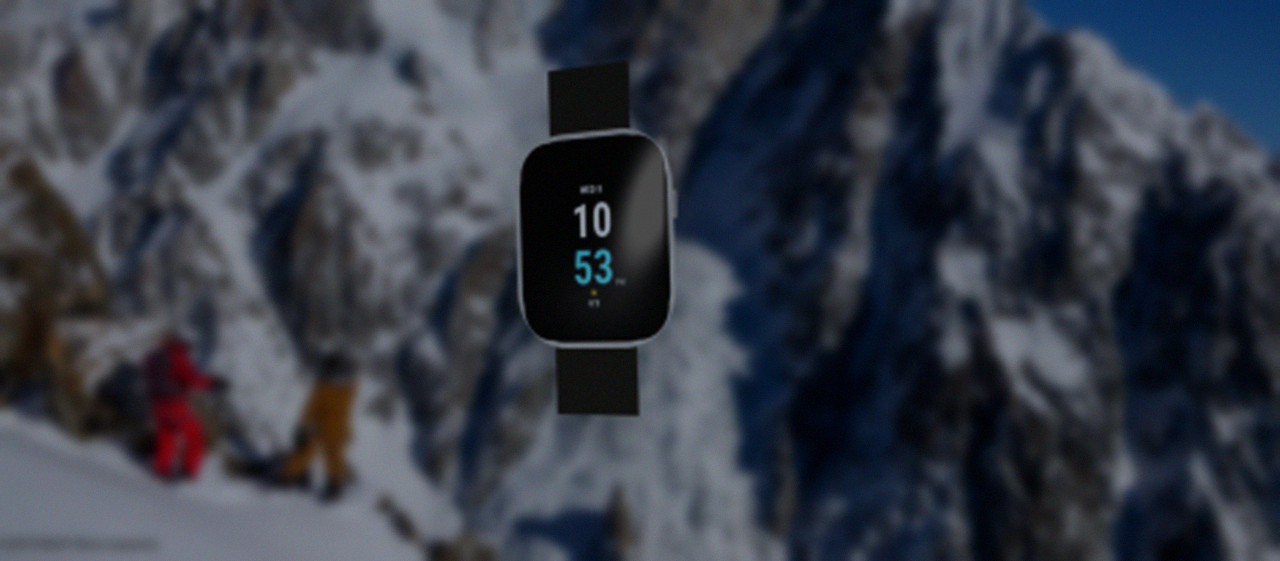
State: 10:53
